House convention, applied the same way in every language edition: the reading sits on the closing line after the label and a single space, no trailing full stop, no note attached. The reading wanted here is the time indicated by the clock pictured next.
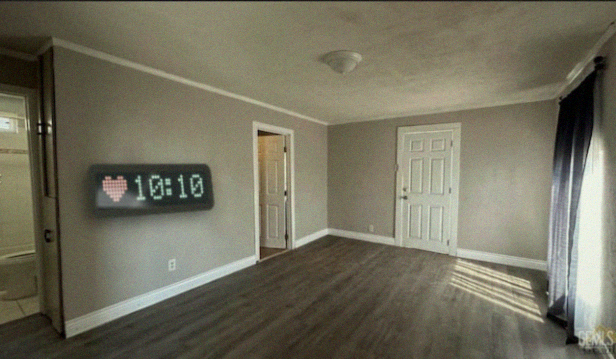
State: 10:10
